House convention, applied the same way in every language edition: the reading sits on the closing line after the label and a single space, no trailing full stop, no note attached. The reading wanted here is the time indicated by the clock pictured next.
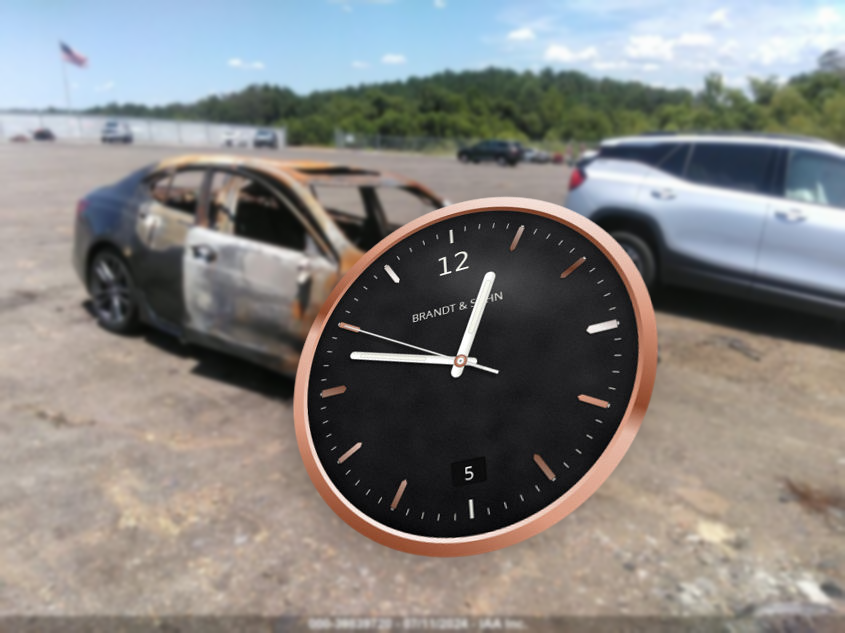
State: 12:47:50
